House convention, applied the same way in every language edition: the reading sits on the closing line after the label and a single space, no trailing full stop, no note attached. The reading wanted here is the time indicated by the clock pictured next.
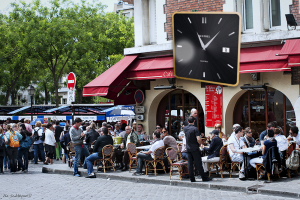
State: 11:07
